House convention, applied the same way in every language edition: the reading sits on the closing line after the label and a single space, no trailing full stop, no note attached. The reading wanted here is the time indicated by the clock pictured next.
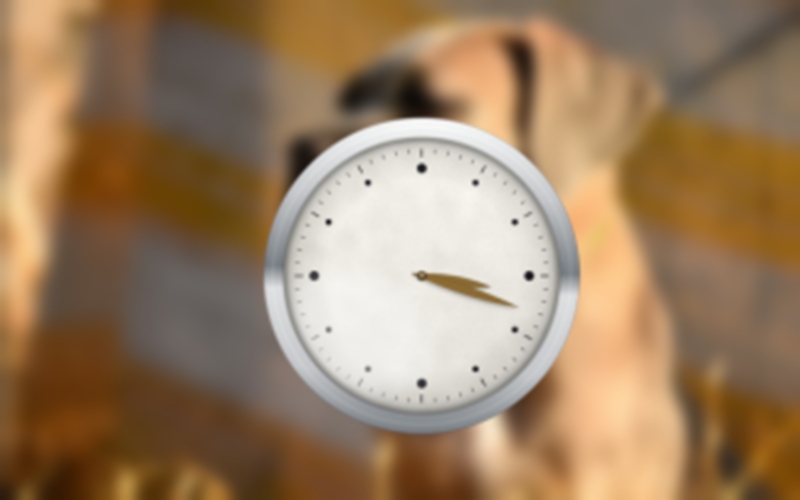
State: 3:18
